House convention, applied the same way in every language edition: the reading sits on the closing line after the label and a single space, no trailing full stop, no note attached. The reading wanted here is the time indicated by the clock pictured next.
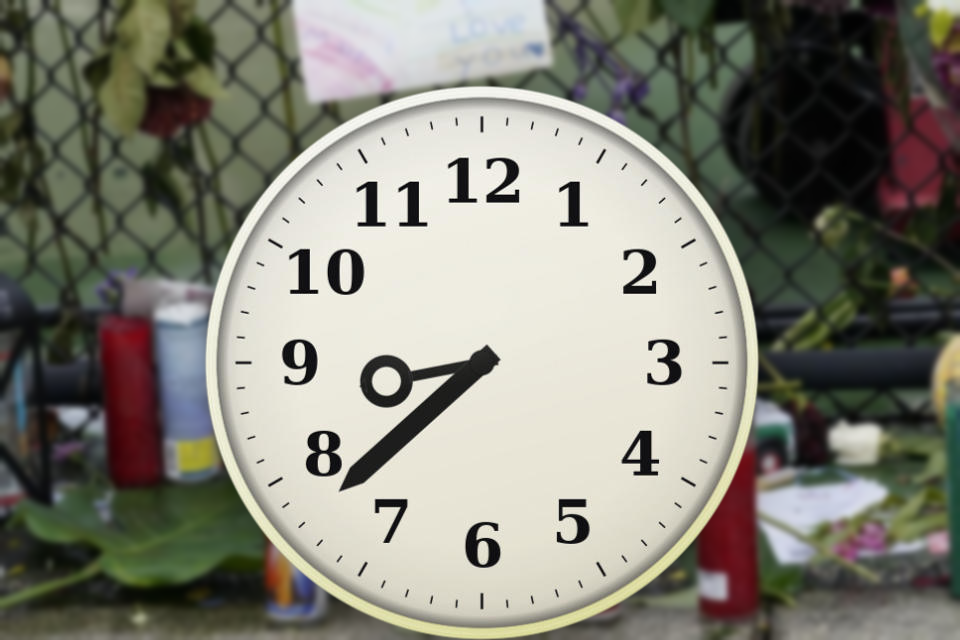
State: 8:38
